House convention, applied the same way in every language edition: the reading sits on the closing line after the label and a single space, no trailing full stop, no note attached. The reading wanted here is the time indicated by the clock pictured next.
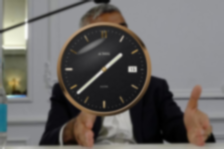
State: 1:38
